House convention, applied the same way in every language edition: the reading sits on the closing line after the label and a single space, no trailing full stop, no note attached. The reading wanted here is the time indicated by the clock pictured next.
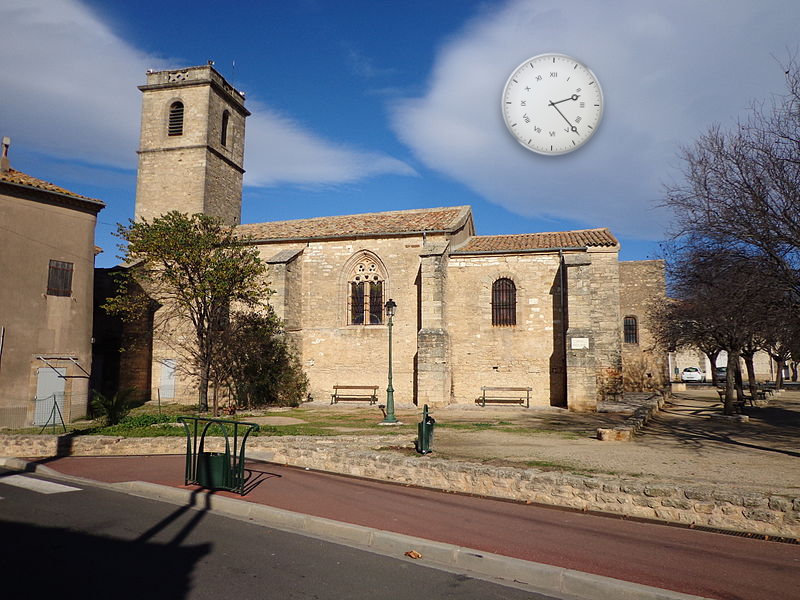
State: 2:23
